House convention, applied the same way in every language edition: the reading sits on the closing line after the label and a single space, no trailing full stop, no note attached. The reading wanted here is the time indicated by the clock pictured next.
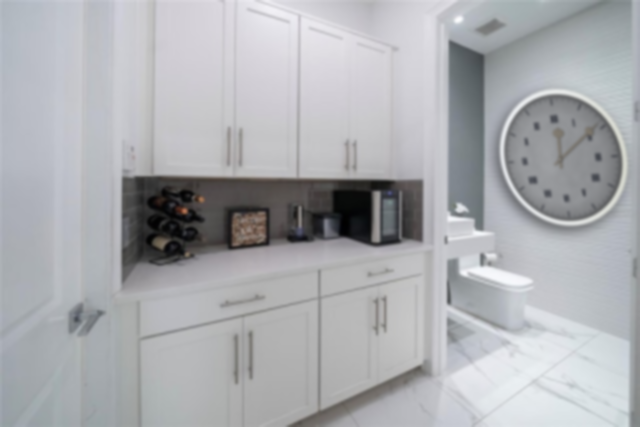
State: 12:09
